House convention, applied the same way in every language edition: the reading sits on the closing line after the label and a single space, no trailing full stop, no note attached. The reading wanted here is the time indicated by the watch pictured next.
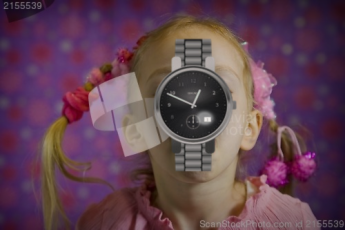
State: 12:49
